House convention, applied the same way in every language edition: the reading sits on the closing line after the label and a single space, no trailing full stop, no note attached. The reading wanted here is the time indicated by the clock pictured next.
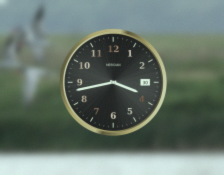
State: 3:43
